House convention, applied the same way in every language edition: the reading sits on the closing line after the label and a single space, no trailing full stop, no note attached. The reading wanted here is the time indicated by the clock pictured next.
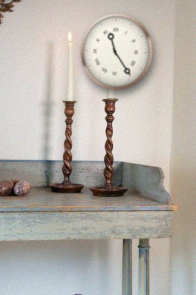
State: 11:24
